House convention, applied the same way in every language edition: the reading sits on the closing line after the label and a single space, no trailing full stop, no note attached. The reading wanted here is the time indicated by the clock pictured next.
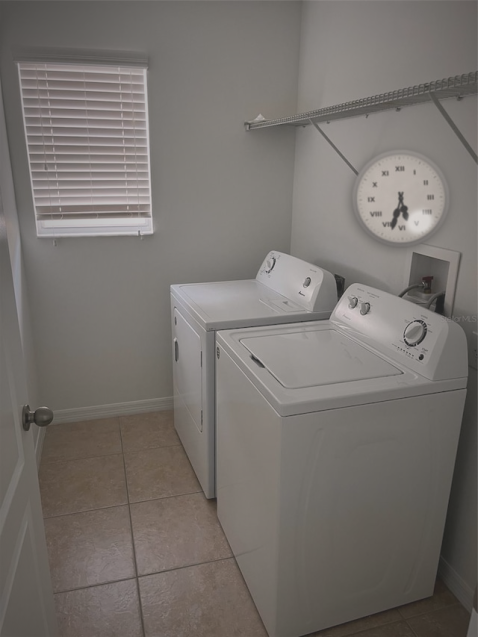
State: 5:33
